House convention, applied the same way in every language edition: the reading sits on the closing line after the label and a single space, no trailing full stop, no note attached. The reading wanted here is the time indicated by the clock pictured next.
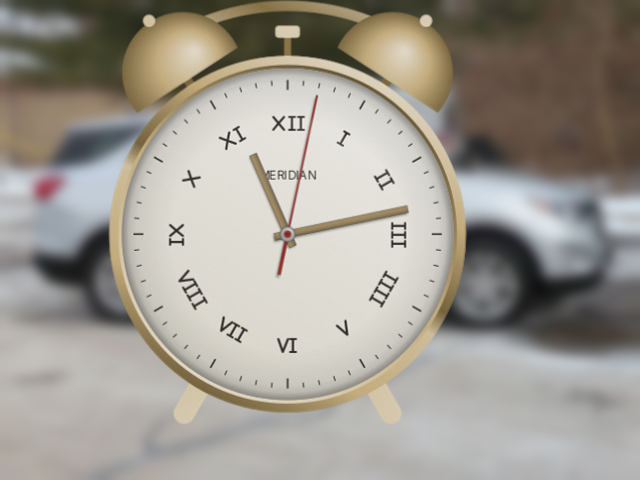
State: 11:13:02
